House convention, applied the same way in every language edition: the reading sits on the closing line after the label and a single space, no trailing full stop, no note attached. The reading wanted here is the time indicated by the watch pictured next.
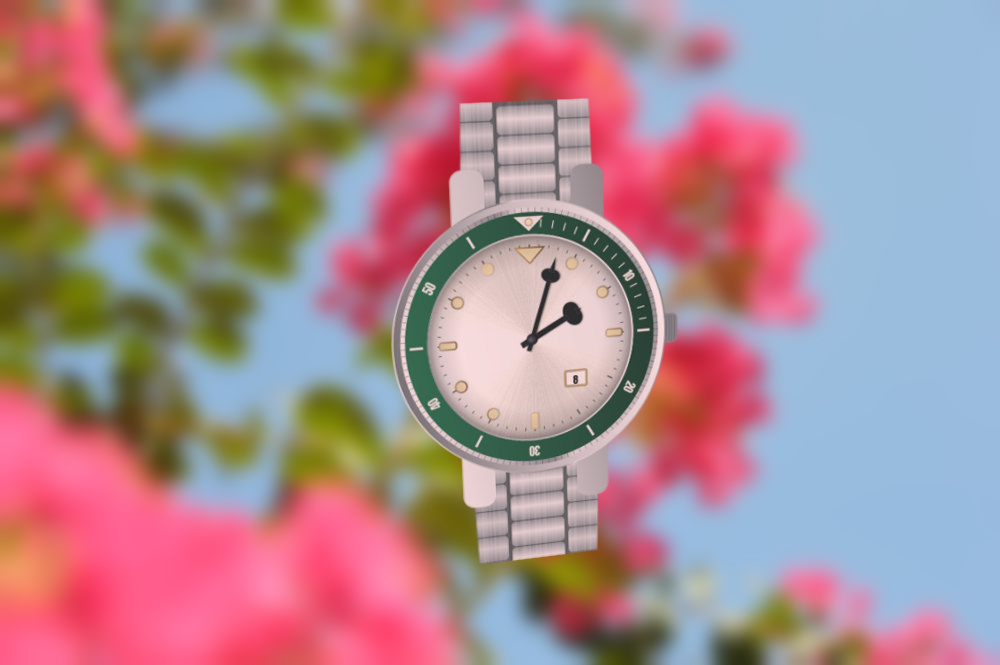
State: 2:03
